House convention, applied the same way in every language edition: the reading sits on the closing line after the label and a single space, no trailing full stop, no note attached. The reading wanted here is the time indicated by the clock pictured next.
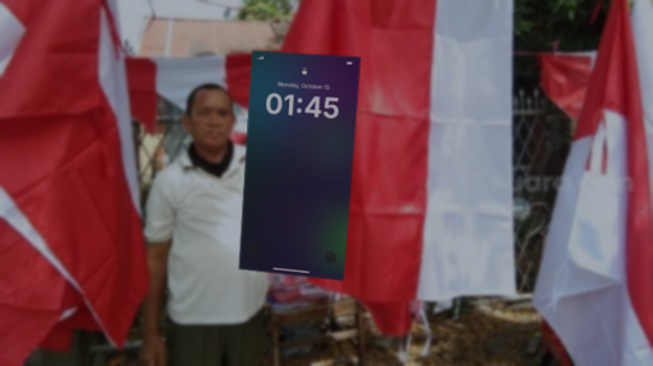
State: 1:45
